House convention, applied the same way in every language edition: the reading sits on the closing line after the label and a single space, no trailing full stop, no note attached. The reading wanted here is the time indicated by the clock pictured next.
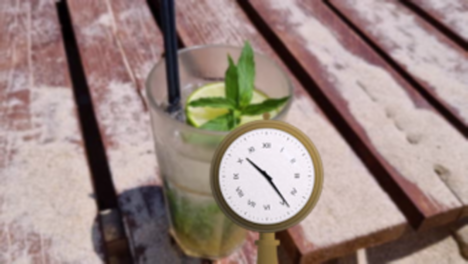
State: 10:24
